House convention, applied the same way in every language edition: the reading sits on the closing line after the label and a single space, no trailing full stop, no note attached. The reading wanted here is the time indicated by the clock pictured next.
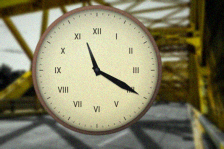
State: 11:20
